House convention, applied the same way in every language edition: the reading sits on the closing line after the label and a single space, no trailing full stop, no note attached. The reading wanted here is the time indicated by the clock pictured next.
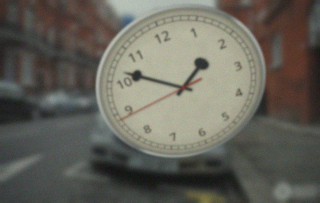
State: 1:51:44
